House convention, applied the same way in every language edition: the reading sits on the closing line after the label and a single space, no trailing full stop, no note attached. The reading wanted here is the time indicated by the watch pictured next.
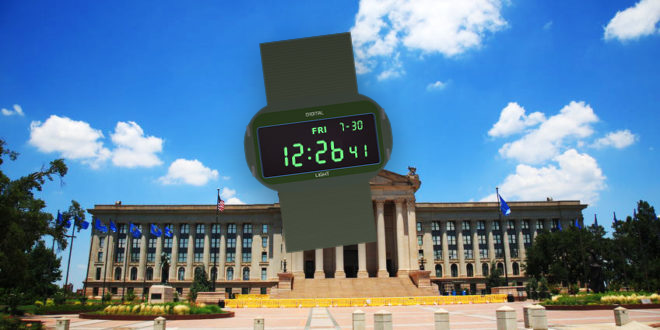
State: 12:26:41
